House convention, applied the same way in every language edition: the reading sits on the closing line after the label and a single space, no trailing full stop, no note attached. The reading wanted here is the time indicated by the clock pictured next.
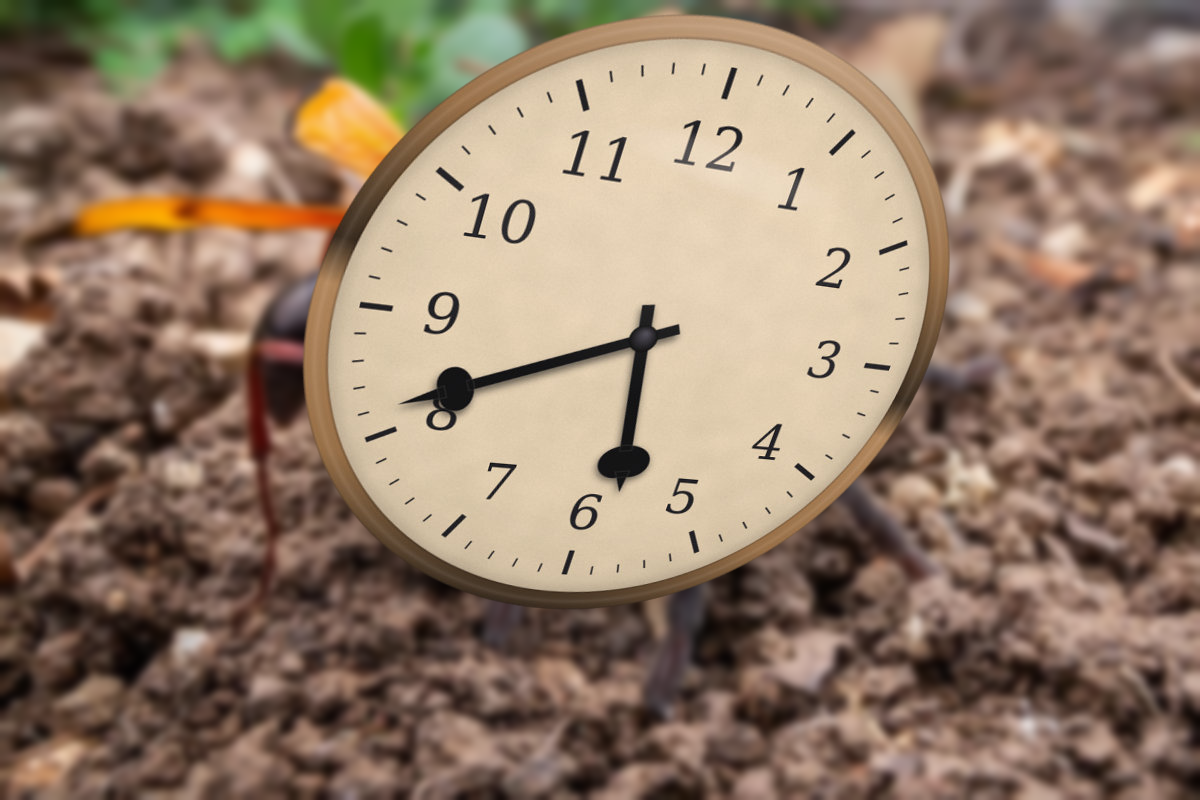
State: 5:41
